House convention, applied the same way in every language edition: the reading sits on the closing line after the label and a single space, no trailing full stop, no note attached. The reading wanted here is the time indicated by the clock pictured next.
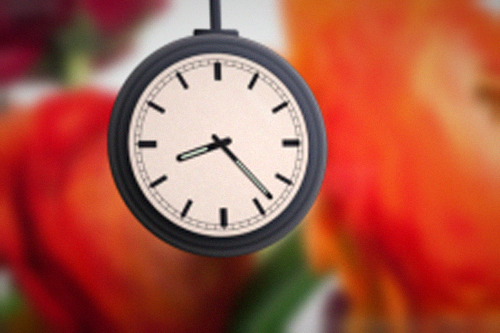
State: 8:23
